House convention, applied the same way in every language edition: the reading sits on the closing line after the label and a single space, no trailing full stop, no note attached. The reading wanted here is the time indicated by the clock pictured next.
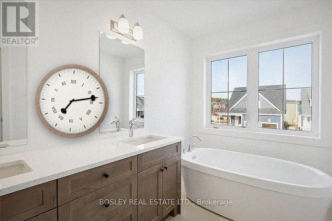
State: 7:13
